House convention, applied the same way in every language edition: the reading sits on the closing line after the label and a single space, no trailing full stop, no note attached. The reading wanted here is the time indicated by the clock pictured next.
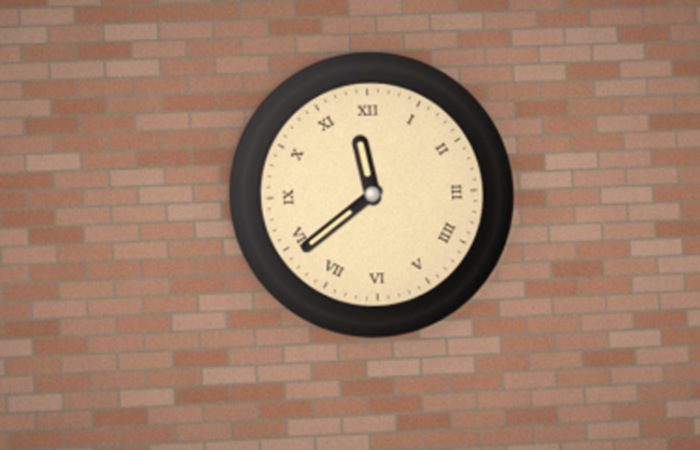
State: 11:39
